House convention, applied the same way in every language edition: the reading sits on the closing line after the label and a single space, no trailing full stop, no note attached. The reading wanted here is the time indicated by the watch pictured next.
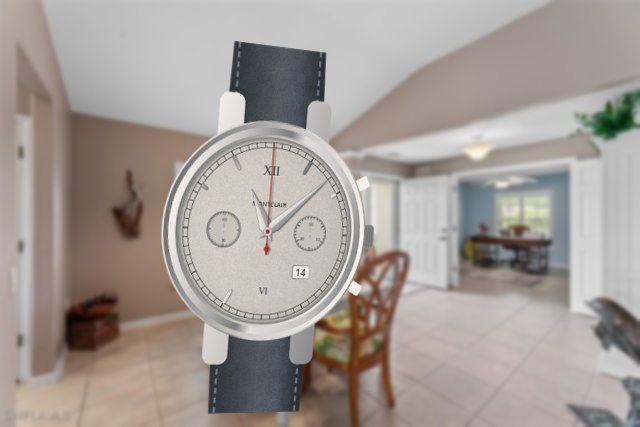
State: 11:08
